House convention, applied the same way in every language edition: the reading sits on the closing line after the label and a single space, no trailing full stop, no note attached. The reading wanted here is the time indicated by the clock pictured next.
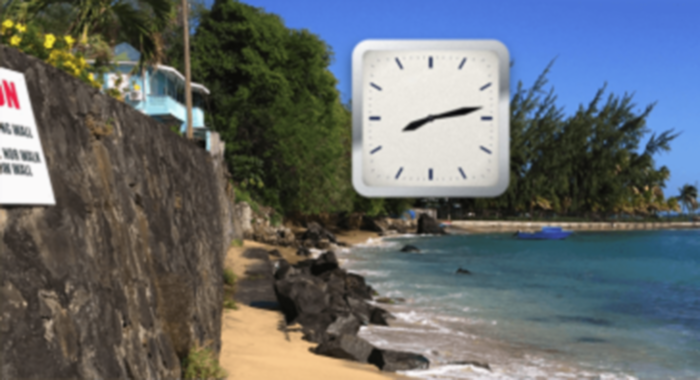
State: 8:13
